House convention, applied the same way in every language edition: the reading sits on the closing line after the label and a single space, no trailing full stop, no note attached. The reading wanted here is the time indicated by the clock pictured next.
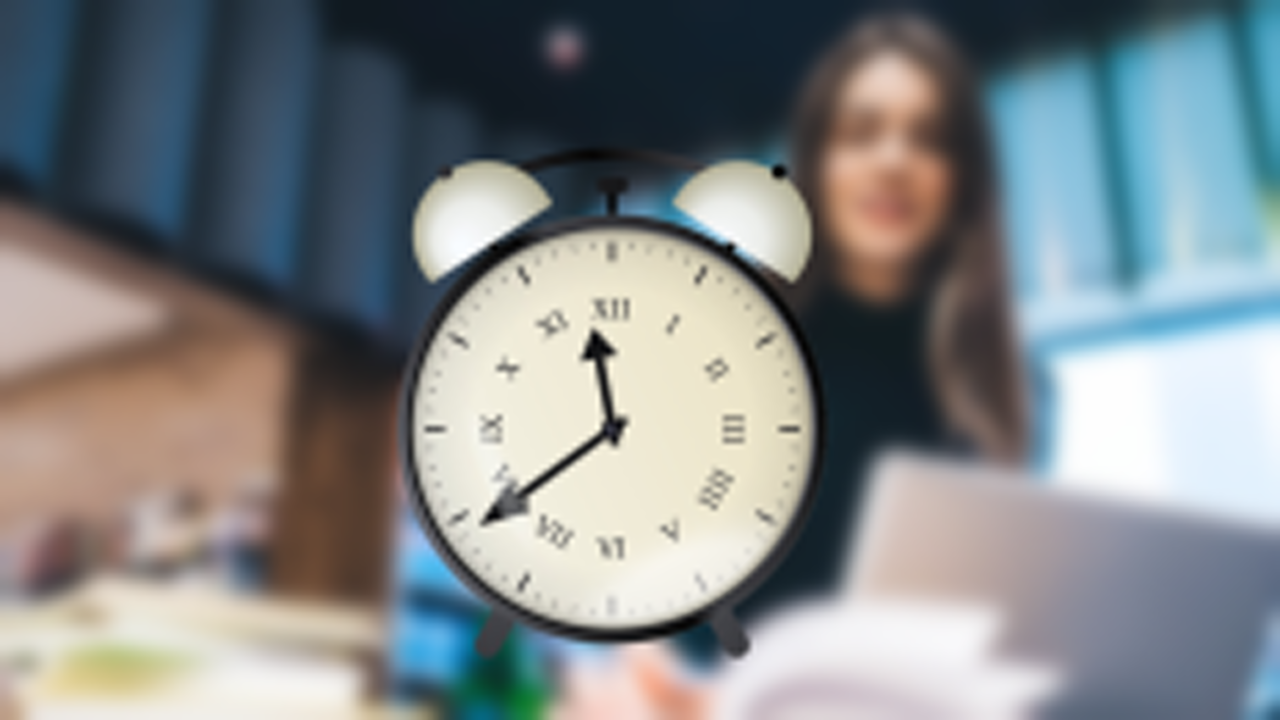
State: 11:39
